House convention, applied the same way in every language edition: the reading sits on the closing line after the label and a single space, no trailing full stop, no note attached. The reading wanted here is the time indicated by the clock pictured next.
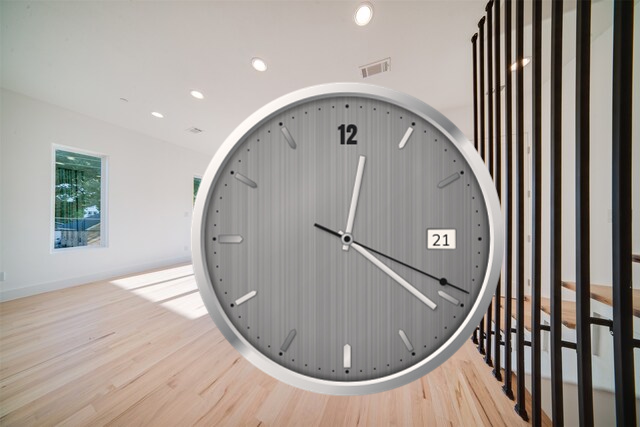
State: 12:21:19
